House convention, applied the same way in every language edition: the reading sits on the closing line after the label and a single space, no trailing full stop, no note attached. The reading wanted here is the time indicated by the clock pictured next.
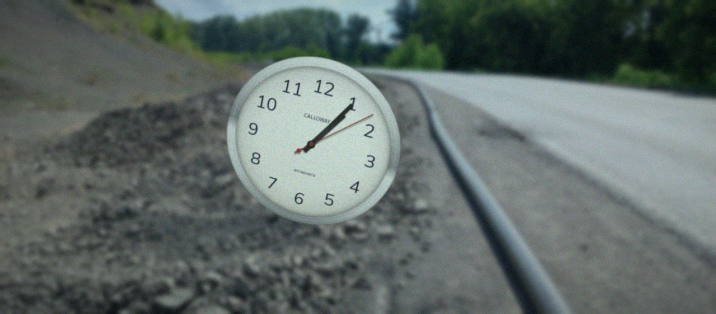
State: 1:05:08
